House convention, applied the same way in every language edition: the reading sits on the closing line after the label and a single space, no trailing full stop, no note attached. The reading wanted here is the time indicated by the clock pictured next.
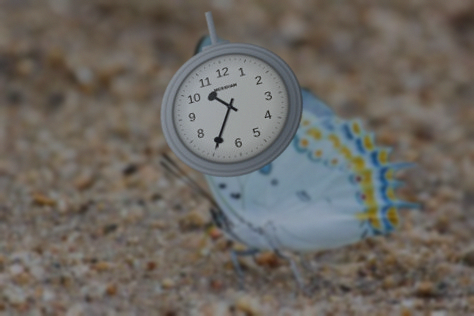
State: 10:35
